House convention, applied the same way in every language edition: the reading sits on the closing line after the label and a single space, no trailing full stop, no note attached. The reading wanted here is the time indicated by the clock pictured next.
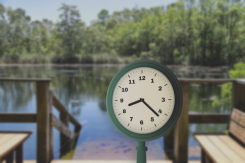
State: 8:22
